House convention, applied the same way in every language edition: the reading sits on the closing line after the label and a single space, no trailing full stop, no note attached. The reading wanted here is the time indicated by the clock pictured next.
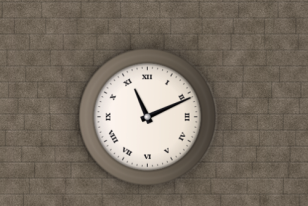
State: 11:11
